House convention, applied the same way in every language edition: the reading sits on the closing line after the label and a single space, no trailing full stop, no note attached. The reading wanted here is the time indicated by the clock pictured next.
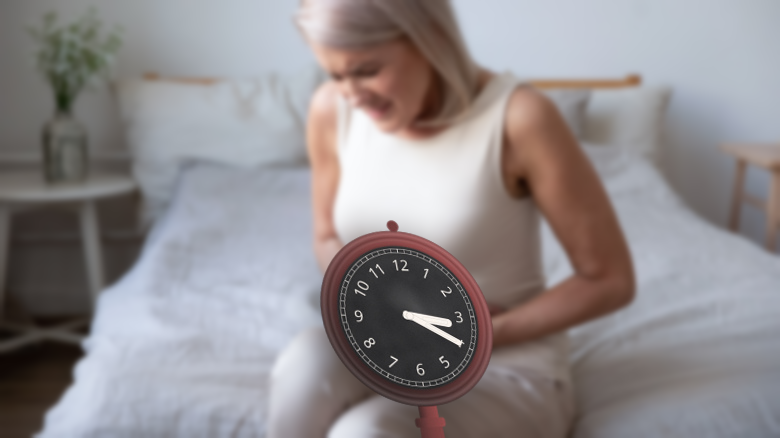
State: 3:20
